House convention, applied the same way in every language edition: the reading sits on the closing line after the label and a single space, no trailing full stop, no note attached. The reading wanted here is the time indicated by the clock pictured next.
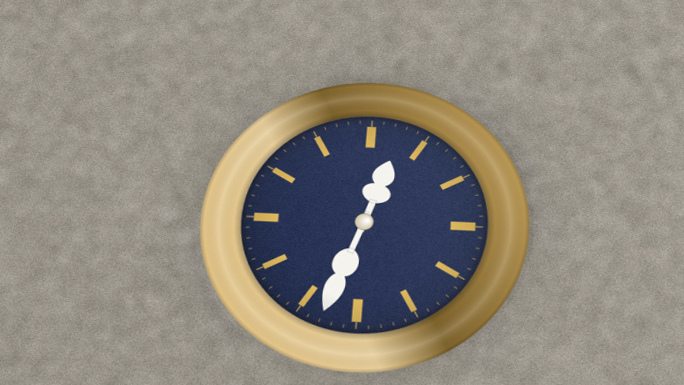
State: 12:33
